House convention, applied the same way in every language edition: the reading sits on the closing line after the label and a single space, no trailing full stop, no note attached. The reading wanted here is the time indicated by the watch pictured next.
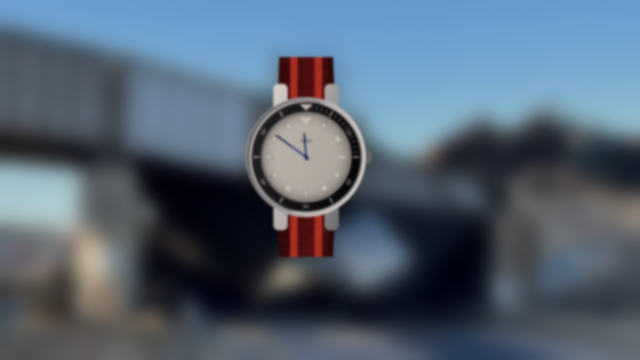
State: 11:51
